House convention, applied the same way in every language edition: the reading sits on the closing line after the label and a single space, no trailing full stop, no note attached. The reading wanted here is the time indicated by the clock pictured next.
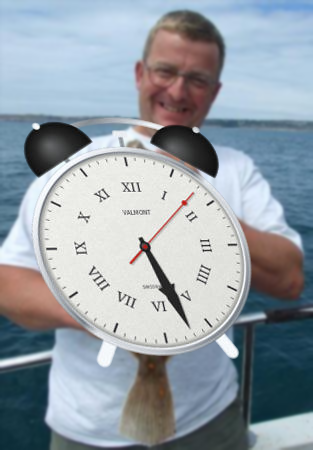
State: 5:27:08
